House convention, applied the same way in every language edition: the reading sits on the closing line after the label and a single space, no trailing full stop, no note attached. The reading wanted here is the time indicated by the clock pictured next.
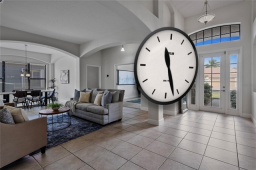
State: 11:27
